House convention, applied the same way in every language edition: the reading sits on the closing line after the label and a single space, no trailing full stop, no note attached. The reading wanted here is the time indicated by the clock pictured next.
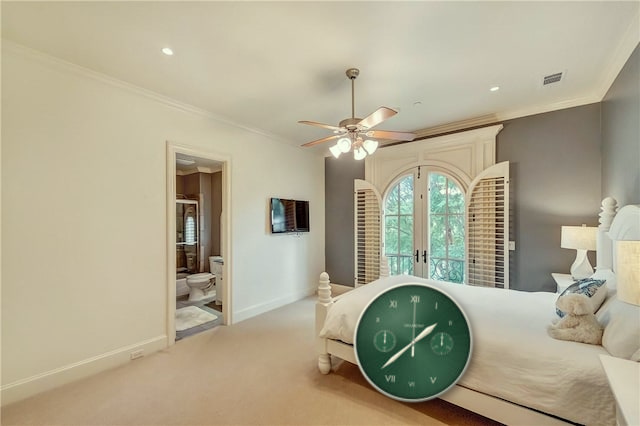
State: 1:38
